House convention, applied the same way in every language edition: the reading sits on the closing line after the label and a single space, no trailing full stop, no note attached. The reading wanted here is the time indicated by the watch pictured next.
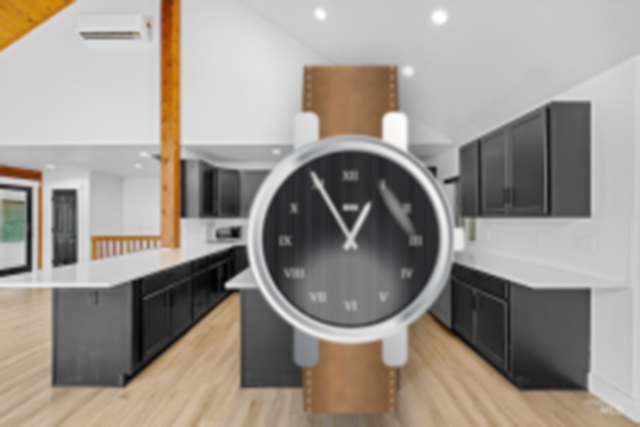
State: 12:55
